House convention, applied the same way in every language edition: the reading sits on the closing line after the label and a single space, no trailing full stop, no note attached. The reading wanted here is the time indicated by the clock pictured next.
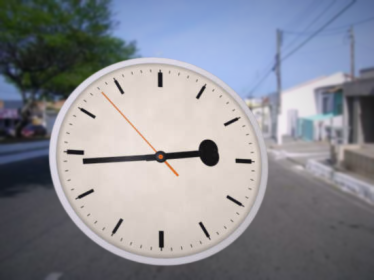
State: 2:43:53
